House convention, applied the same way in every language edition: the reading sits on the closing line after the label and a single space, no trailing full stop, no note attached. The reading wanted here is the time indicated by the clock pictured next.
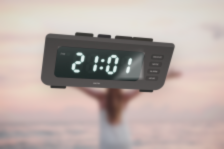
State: 21:01
